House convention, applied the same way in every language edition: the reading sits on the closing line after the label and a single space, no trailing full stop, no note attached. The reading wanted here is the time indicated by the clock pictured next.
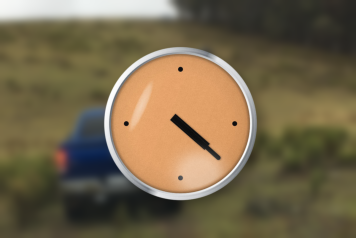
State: 4:22
